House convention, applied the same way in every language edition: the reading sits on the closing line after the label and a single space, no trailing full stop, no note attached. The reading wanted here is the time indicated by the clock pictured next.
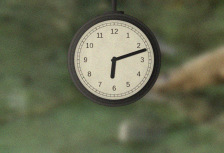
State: 6:12
